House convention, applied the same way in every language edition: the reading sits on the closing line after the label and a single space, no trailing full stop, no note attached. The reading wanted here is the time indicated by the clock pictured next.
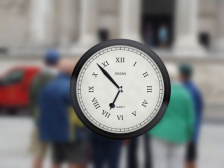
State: 6:53
